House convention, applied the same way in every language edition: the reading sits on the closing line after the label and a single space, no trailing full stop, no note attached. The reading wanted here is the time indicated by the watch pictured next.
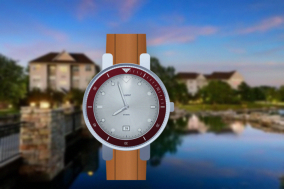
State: 7:57
